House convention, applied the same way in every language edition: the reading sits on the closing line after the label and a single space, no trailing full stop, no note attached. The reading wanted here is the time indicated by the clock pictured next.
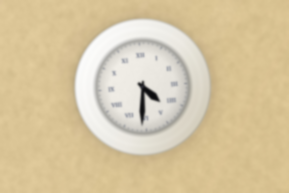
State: 4:31
